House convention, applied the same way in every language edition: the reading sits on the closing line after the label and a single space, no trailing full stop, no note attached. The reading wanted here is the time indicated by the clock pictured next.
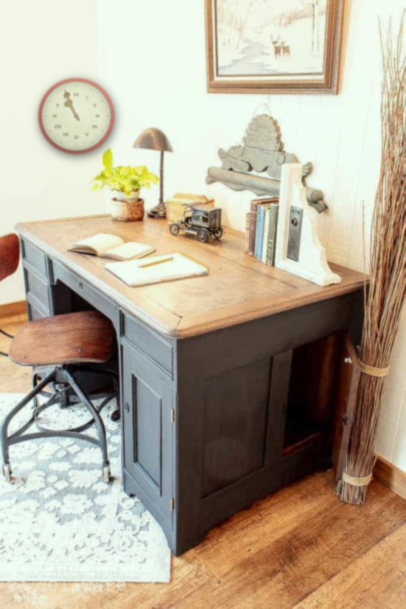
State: 10:56
